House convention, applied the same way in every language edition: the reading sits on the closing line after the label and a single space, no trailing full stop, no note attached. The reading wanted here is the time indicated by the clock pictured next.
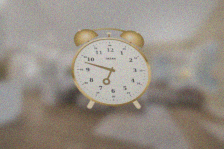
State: 6:48
